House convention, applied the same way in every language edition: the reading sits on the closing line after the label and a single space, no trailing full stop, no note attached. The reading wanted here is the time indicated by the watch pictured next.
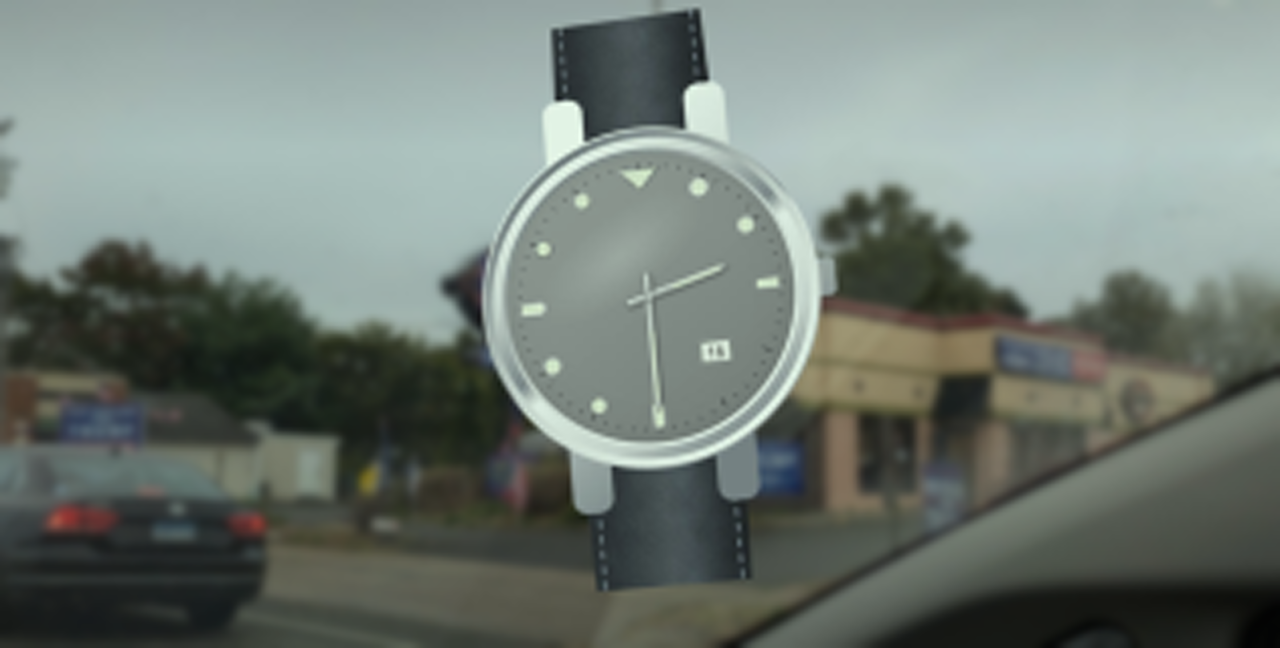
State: 2:30
